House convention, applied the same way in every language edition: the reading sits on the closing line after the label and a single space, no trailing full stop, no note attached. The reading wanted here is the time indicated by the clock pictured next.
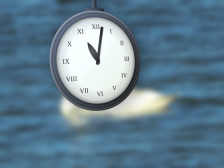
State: 11:02
